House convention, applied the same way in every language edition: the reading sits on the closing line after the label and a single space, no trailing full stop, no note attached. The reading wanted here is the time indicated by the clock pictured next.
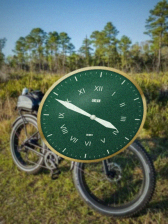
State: 3:49
